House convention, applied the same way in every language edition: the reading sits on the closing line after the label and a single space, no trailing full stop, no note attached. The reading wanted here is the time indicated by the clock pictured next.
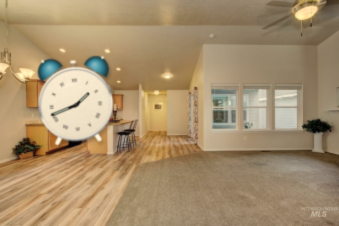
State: 1:42
